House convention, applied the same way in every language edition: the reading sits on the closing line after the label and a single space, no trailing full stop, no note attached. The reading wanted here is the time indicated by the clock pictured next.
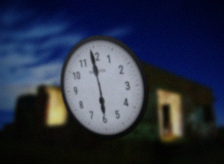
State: 5:59
